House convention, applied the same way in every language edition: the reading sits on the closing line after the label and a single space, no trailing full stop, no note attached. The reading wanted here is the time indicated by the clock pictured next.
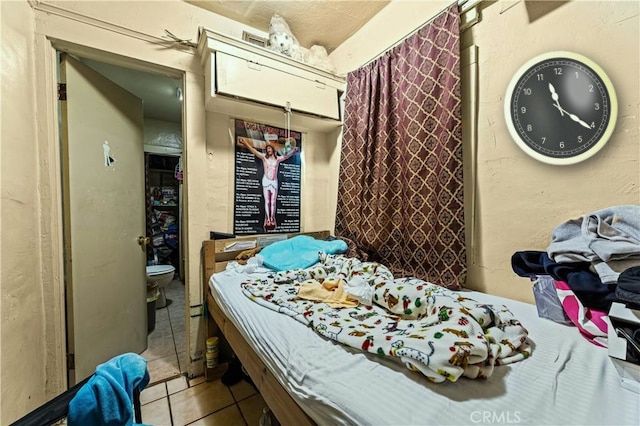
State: 11:21
